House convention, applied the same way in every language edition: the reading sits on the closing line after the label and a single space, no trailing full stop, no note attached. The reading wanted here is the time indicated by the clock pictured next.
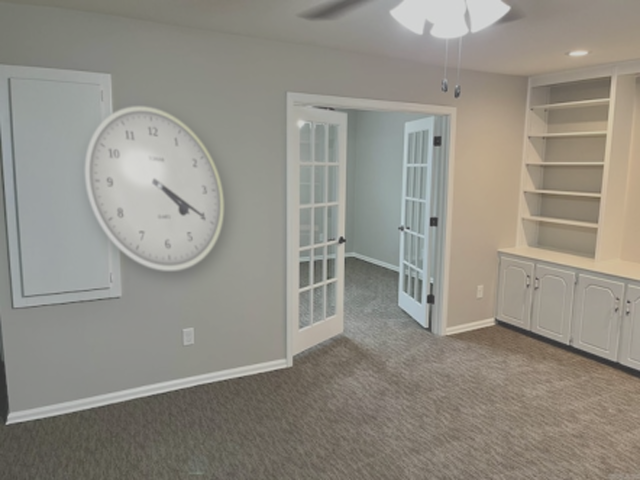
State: 4:20
